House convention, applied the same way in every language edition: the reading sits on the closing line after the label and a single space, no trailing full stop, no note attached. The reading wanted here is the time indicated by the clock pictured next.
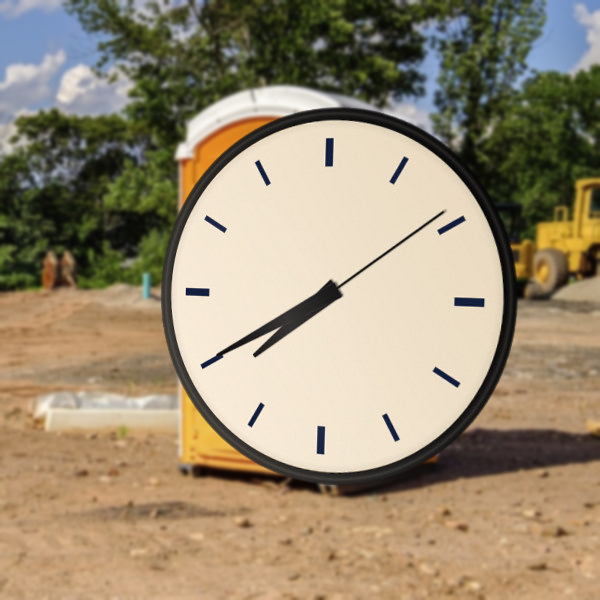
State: 7:40:09
